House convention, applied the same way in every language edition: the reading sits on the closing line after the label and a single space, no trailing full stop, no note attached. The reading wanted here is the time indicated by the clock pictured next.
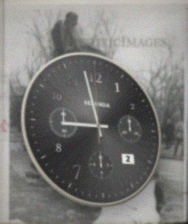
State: 8:58
